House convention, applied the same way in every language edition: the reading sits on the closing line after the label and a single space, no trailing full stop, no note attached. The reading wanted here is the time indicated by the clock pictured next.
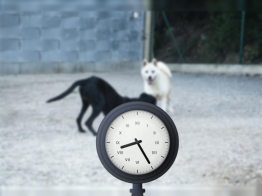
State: 8:25
